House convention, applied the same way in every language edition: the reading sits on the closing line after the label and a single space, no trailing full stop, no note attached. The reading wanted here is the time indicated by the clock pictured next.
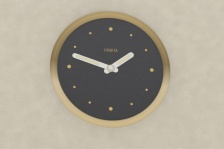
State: 1:48
